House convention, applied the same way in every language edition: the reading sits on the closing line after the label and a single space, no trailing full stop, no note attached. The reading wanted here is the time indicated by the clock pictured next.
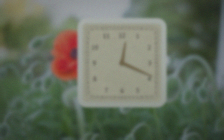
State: 12:19
